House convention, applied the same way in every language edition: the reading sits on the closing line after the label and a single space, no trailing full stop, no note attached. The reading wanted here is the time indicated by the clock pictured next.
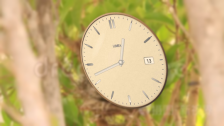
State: 12:42
